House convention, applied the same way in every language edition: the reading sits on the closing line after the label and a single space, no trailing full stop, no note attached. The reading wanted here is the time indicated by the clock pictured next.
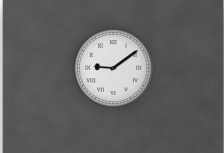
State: 9:09
